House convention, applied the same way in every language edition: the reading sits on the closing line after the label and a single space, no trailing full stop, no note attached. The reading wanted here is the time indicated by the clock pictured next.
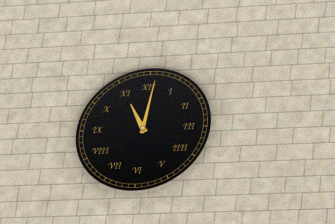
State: 11:01
